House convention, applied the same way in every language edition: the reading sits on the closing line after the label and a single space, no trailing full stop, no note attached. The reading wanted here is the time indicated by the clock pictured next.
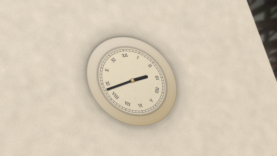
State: 2:43
